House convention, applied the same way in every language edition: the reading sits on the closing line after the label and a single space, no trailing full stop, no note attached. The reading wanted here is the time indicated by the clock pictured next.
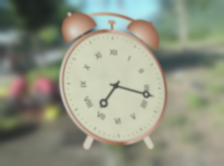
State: 7:17
